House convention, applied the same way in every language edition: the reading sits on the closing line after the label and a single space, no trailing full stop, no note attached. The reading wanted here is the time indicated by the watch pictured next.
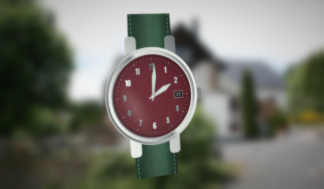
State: 2:01
